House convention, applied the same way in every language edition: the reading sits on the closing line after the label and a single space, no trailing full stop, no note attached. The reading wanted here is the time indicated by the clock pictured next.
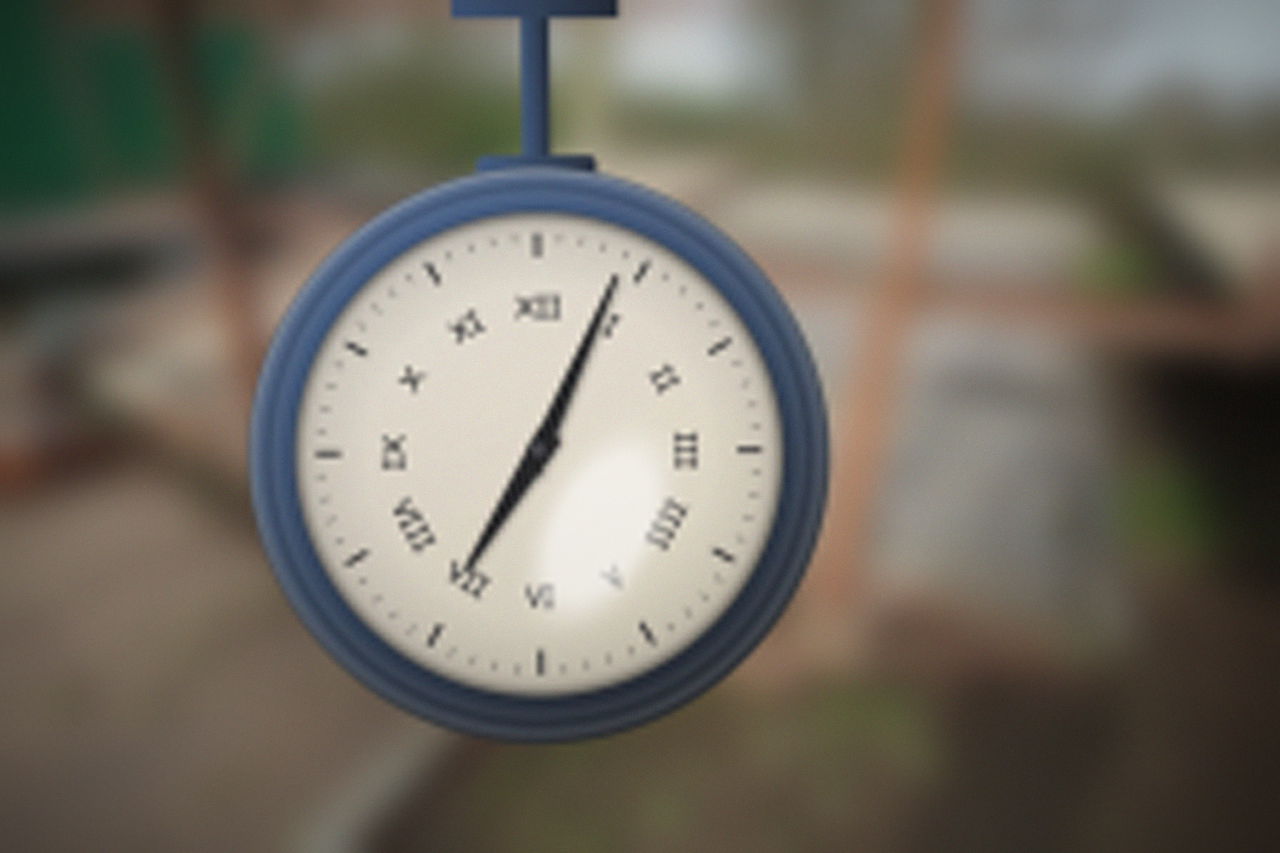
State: 7:04
